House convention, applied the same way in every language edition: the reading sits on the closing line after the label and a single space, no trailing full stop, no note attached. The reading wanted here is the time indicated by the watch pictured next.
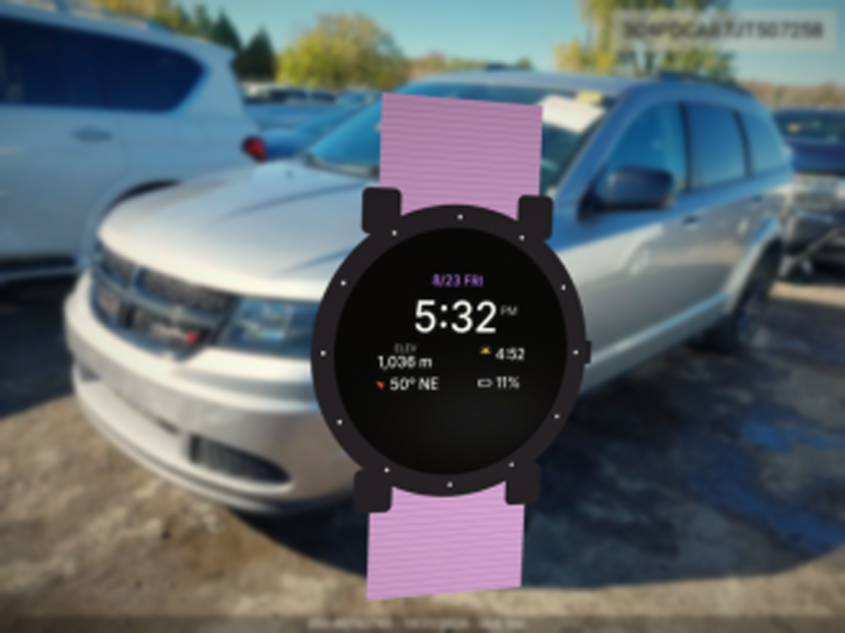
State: 5:32
